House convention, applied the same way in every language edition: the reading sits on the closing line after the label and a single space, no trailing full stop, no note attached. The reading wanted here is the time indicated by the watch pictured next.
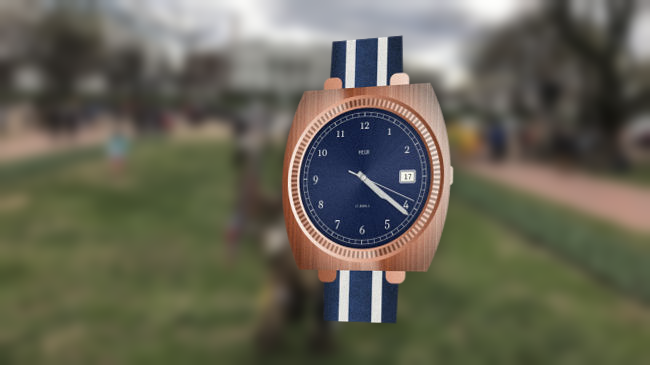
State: 4:21:19
